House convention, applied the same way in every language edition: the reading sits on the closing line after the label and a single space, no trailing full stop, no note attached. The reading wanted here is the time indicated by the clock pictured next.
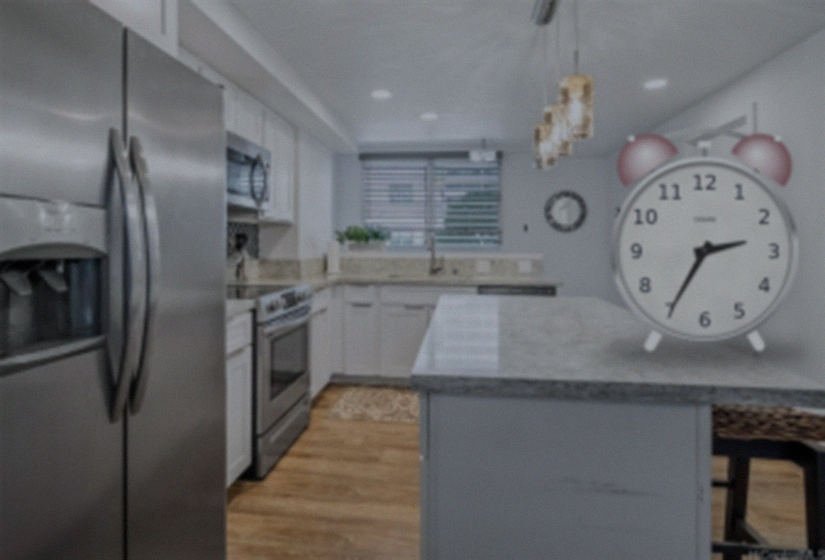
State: 2:35
